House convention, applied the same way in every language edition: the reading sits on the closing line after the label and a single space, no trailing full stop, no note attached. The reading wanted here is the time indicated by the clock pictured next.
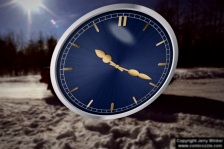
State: 10:19
